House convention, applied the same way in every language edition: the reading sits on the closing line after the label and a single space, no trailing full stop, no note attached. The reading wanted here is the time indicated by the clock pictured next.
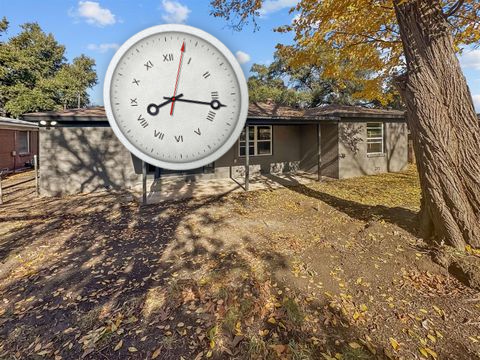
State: 8:17:03
